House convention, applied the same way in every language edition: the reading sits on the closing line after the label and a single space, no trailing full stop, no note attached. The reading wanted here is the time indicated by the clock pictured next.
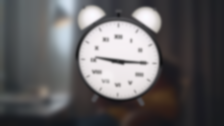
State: 9:15
